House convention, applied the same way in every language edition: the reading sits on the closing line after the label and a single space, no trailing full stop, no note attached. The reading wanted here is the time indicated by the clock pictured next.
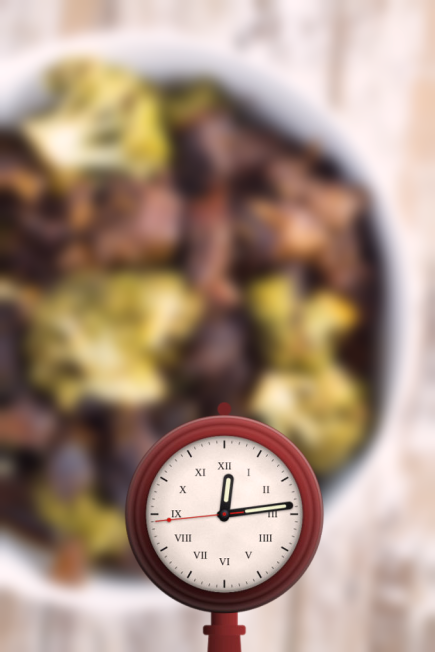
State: 12:13:44
